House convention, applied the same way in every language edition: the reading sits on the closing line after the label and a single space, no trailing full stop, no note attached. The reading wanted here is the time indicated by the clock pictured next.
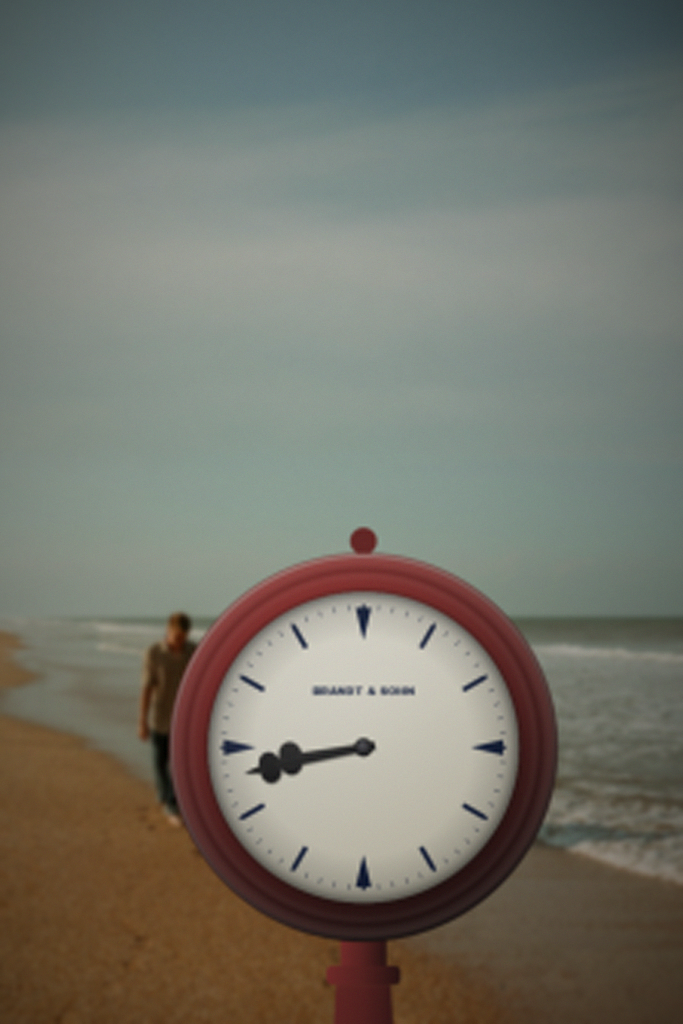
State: 8:43
